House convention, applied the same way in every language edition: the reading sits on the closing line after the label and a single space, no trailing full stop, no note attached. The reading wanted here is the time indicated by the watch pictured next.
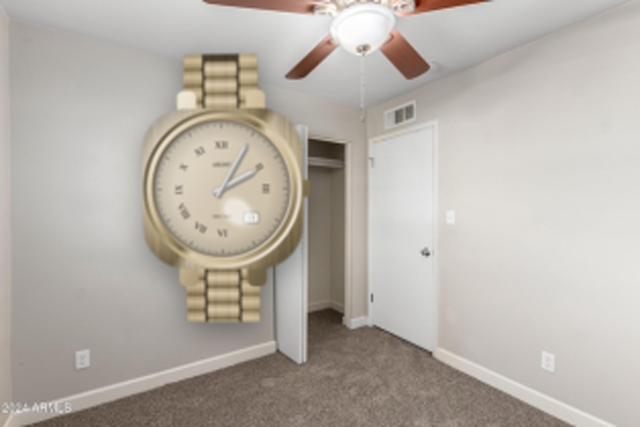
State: 2:05
